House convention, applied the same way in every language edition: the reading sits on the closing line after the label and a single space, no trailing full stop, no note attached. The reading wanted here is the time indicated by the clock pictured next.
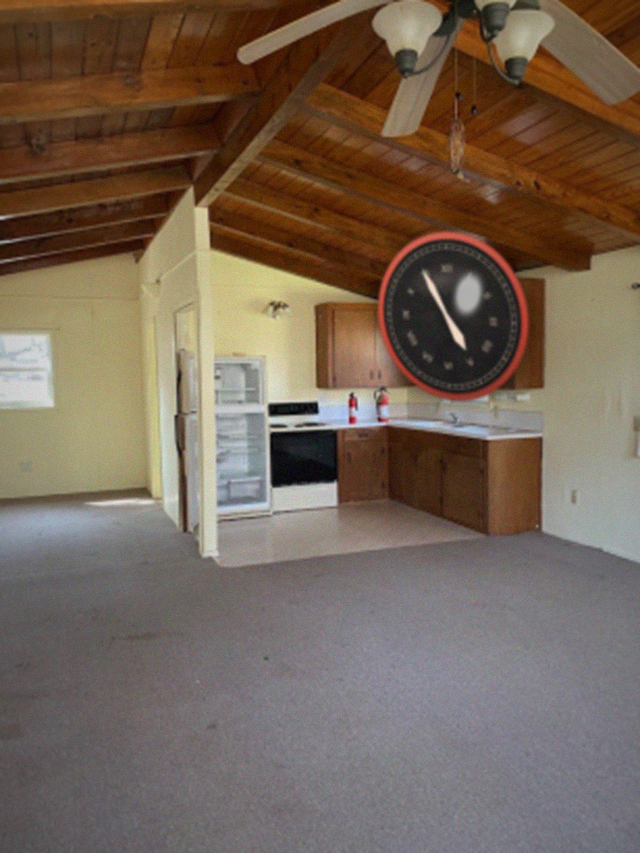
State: 4:55
